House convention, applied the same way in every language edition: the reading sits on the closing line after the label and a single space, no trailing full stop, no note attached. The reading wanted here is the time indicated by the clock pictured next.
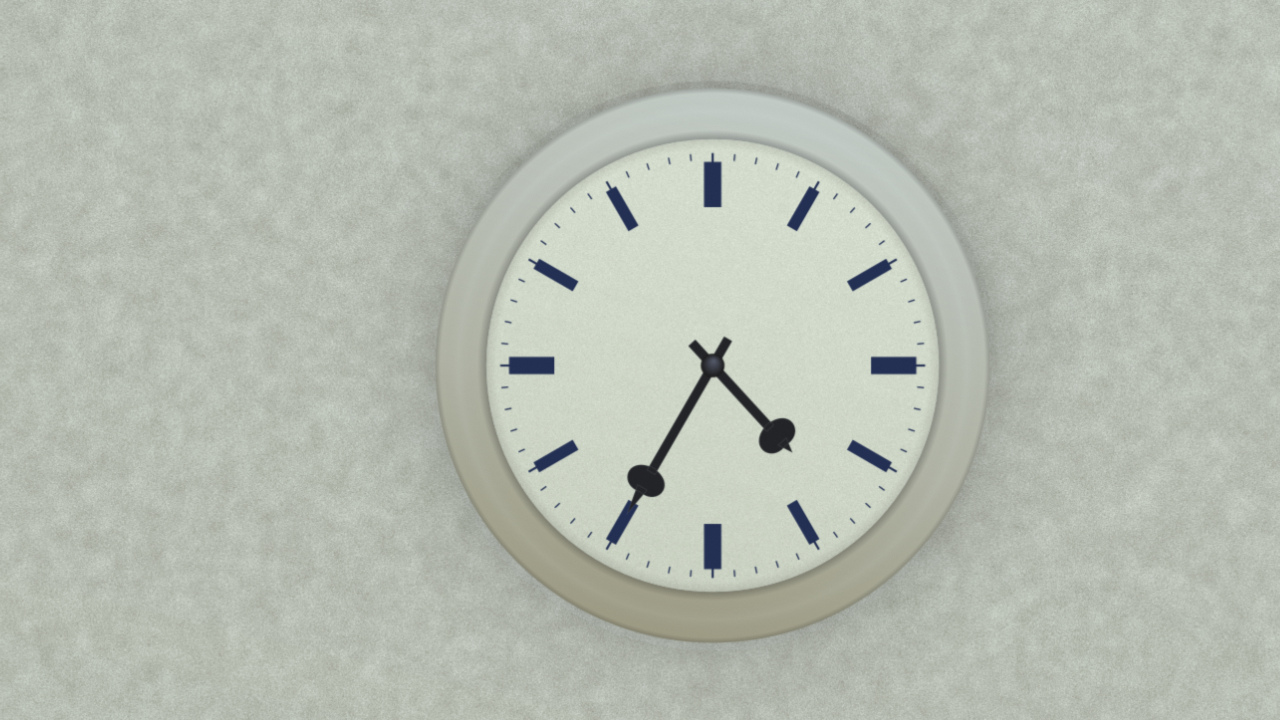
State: 4:35
